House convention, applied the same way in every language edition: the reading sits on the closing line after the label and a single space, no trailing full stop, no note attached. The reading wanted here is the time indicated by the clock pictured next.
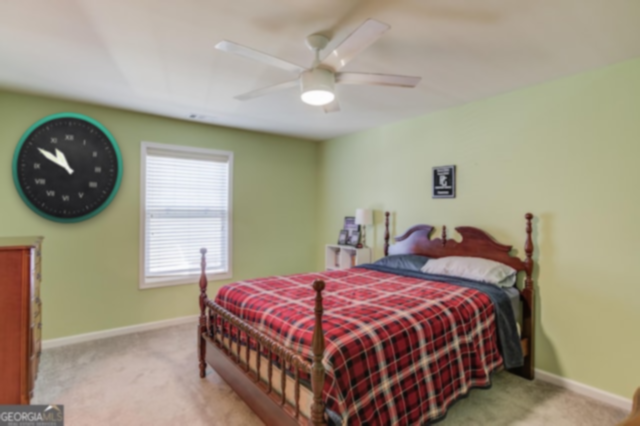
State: 10:50
